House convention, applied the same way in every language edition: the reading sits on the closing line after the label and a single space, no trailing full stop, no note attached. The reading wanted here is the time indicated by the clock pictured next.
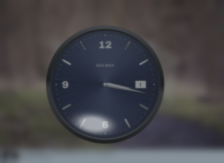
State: 3:17
